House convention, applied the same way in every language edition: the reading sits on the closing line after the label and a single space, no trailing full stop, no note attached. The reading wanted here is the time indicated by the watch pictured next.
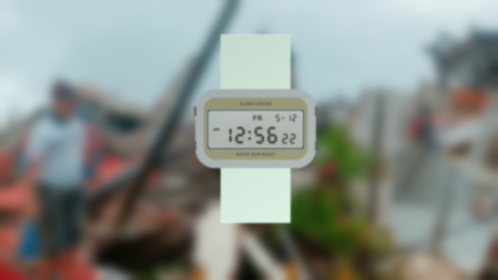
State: 12:56:22
